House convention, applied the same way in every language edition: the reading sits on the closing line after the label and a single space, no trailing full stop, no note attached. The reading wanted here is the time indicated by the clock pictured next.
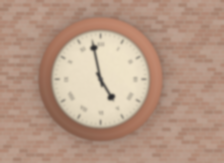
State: 4:58
